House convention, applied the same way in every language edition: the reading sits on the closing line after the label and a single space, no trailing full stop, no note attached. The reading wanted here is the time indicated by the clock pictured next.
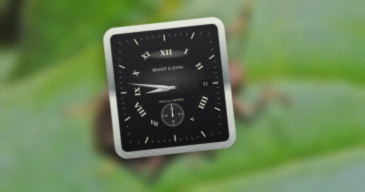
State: 8:47
